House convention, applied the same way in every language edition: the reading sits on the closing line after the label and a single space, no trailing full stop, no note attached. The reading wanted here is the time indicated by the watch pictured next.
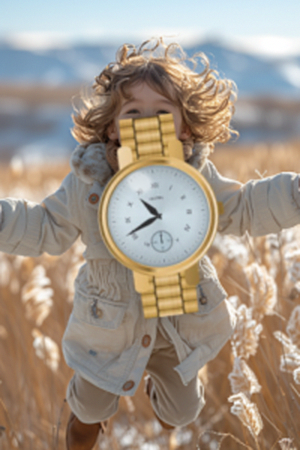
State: 10:41
